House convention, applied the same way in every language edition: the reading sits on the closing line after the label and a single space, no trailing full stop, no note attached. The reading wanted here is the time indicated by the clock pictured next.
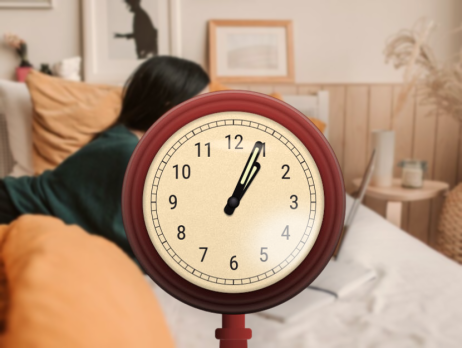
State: 1:04
